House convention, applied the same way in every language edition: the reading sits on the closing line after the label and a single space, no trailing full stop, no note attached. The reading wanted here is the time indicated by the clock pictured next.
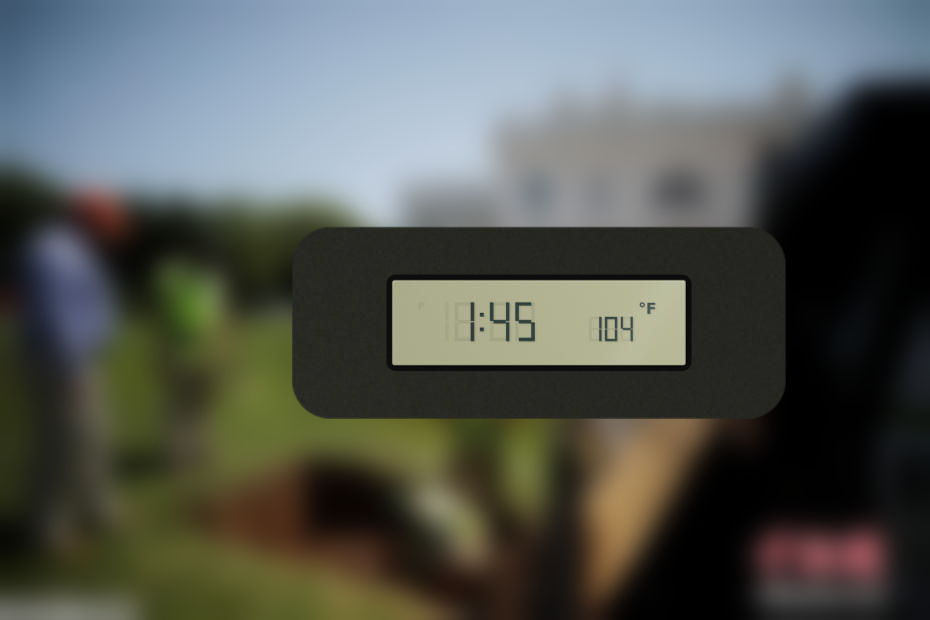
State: 1:45
